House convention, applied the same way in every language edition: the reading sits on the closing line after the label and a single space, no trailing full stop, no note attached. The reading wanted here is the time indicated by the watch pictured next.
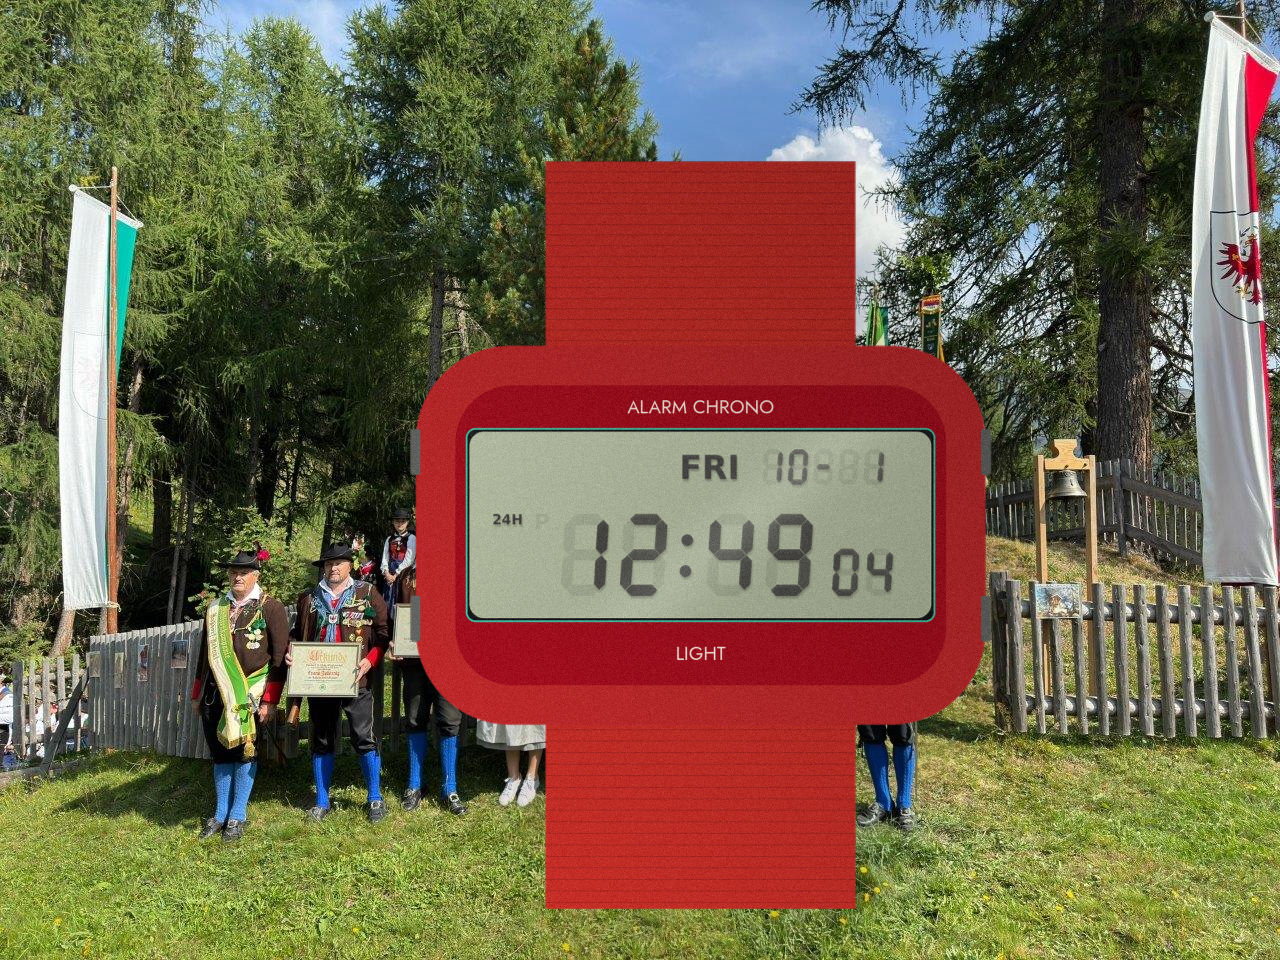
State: 12:49:04
